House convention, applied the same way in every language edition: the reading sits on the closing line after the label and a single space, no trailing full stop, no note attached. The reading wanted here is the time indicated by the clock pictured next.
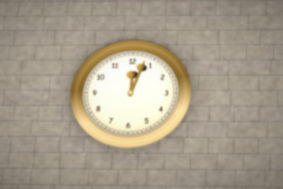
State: 12:03
